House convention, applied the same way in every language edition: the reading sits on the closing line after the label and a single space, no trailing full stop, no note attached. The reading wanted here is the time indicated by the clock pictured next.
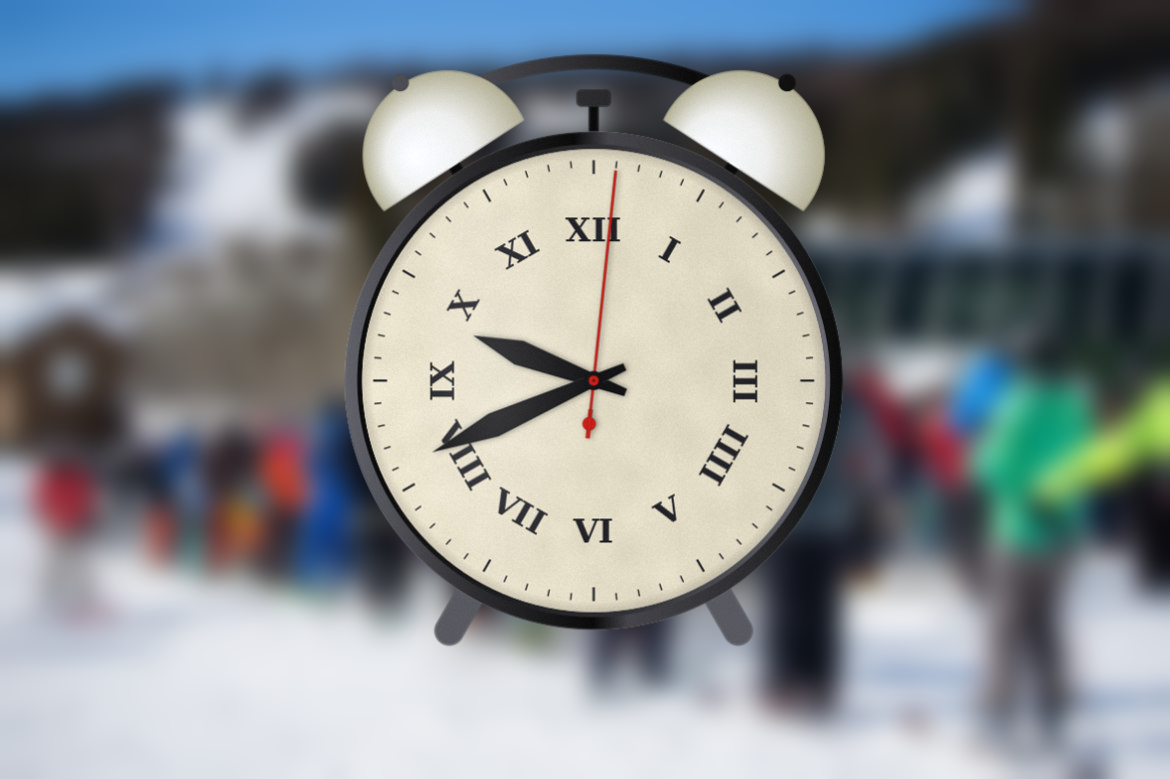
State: 9:41:01
